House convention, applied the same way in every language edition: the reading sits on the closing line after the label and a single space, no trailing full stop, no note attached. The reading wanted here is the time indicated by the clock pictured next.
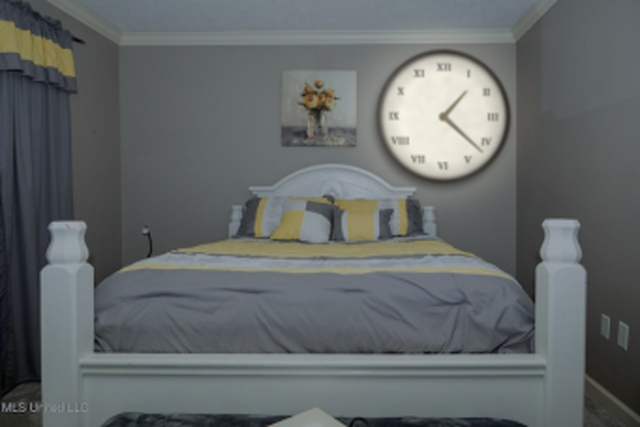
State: 1:22
